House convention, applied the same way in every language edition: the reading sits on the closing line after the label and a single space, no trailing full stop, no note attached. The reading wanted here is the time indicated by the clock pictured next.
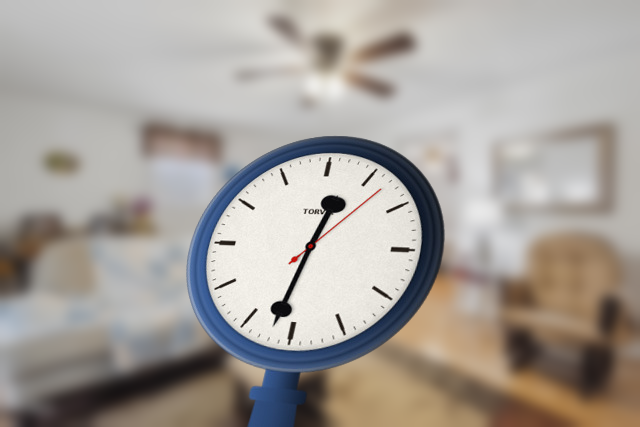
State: 12:32:07
